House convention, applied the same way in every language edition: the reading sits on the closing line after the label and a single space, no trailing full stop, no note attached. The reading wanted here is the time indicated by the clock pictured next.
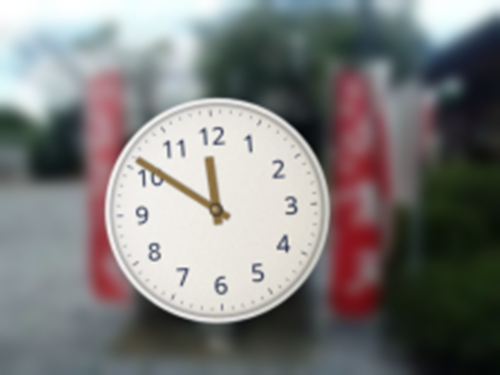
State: 11:51
